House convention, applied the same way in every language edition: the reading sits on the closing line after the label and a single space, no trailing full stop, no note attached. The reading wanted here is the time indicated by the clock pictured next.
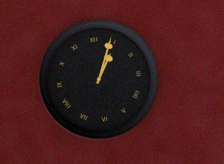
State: 1:04
